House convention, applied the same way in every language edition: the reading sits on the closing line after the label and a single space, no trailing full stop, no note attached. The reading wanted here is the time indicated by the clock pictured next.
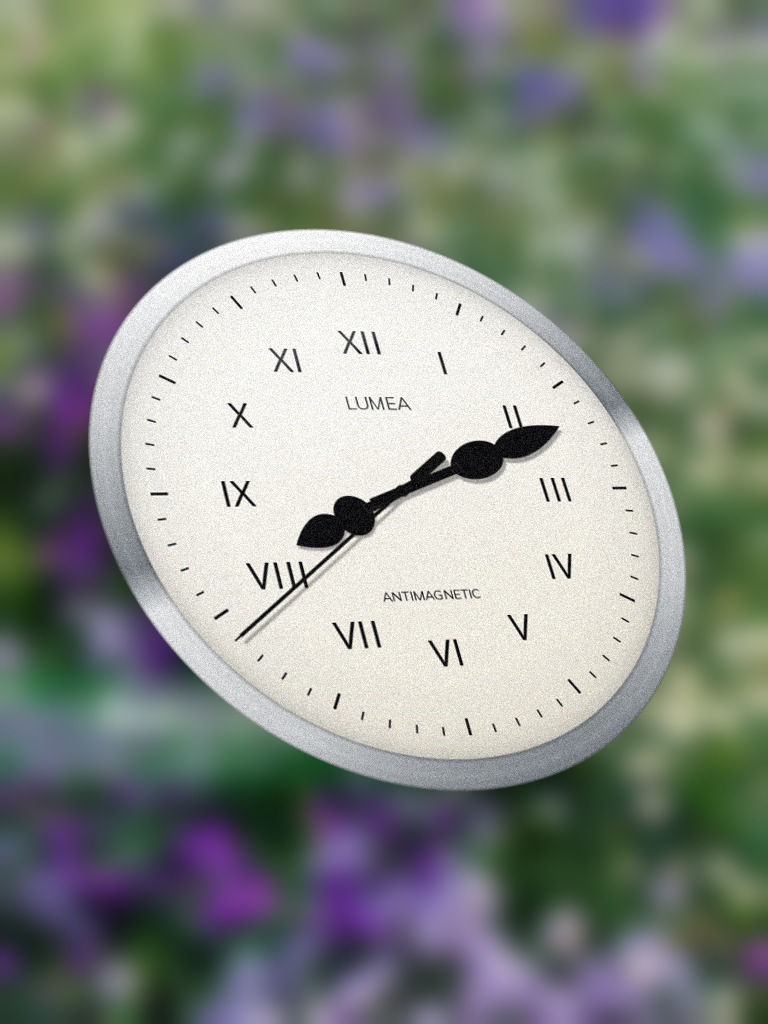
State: 8:11:39
